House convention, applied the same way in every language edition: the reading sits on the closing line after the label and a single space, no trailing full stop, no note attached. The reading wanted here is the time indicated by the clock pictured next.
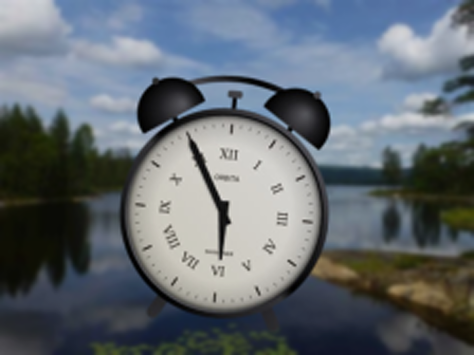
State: 5:55
